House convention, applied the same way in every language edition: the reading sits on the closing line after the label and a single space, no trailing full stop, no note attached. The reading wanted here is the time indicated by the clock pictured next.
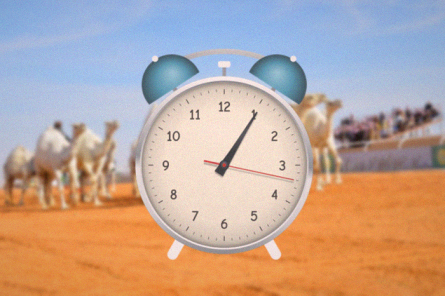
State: 1:05:17
